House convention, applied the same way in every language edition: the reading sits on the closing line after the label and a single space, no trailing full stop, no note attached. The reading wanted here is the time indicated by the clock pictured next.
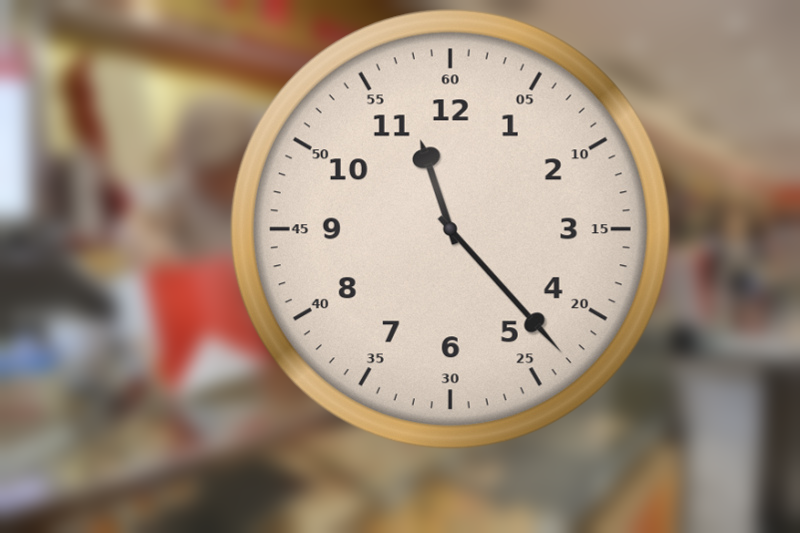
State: 11:23
